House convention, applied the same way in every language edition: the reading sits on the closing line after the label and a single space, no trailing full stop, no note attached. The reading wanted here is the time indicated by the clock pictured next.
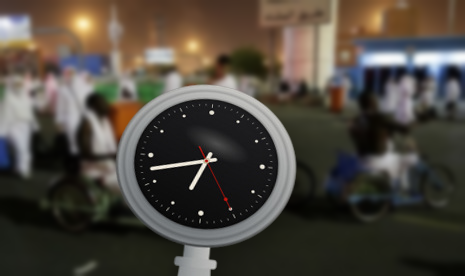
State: 6:42:25
